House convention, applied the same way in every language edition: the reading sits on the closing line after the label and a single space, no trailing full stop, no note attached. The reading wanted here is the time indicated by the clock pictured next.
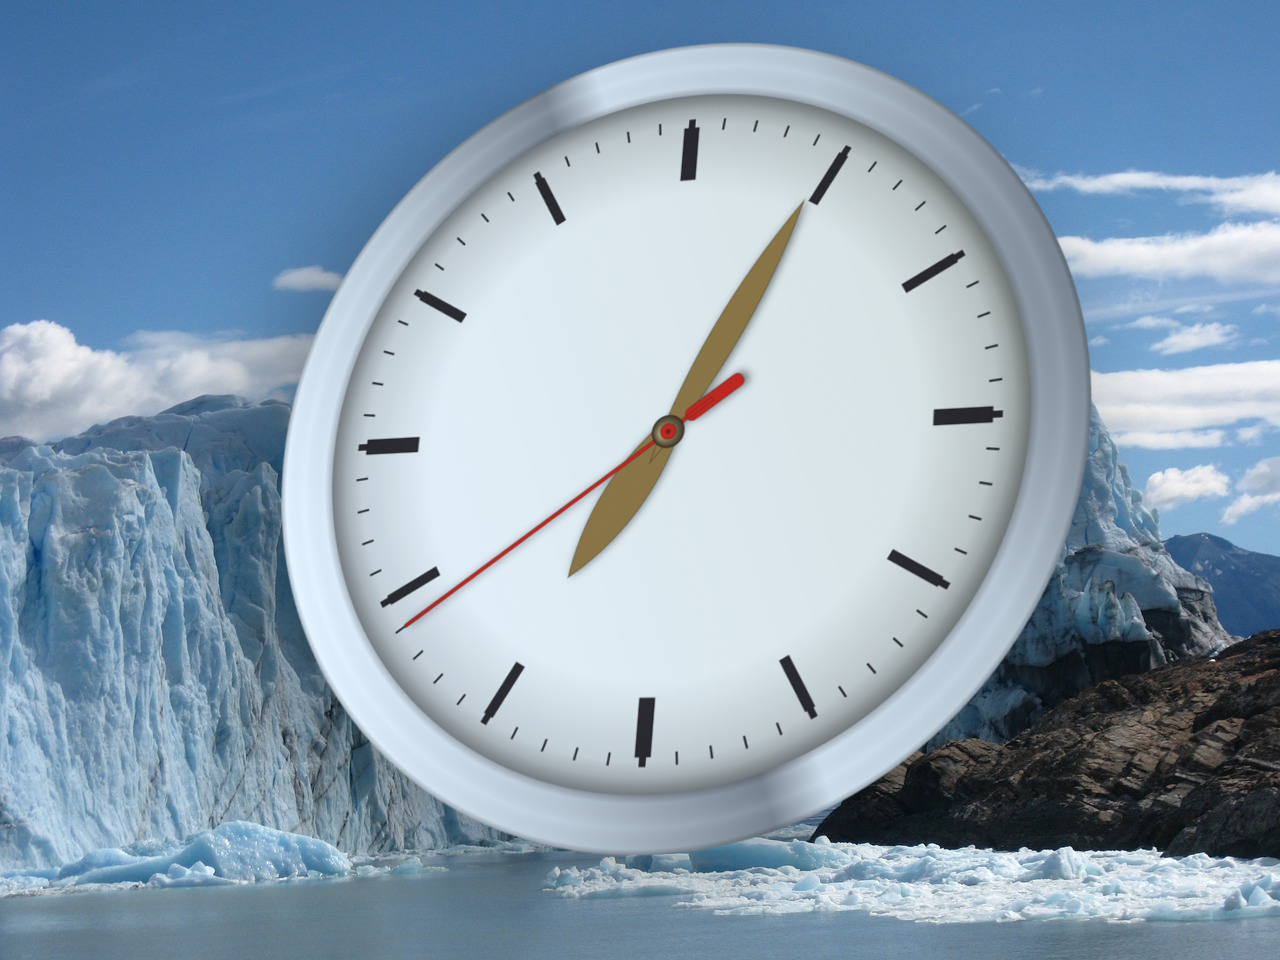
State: 7:04:39
